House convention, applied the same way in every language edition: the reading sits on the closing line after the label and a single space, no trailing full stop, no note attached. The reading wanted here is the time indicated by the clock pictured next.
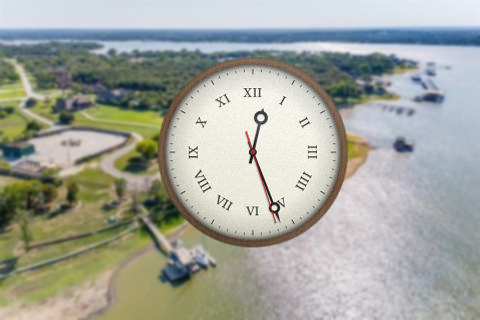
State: 12:26:27
